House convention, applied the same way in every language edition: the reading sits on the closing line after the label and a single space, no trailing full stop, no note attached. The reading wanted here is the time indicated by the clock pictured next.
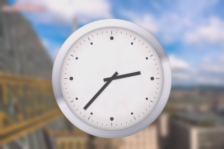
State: 2:37
